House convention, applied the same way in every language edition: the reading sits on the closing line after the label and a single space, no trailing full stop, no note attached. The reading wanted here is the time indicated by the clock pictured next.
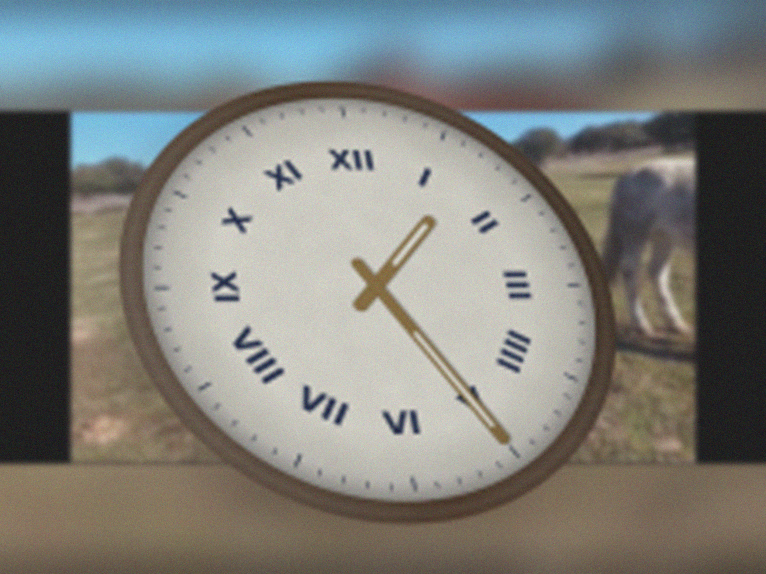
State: 1:25
